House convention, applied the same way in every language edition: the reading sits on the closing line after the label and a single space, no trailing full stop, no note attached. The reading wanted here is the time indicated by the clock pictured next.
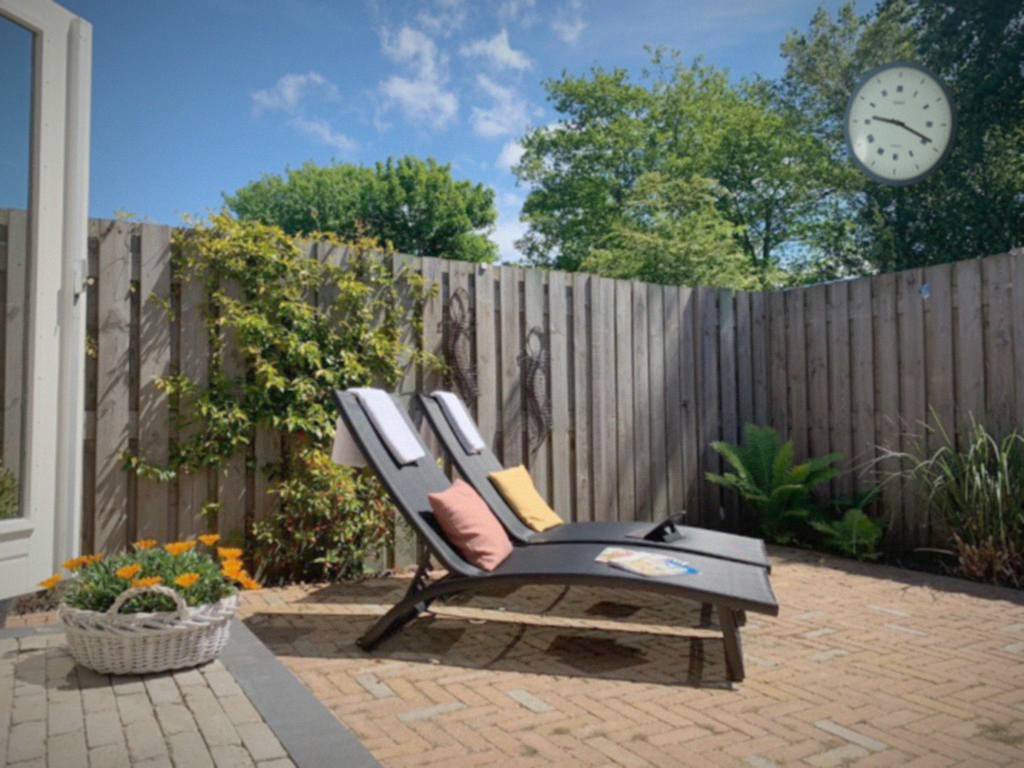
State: 9:19
